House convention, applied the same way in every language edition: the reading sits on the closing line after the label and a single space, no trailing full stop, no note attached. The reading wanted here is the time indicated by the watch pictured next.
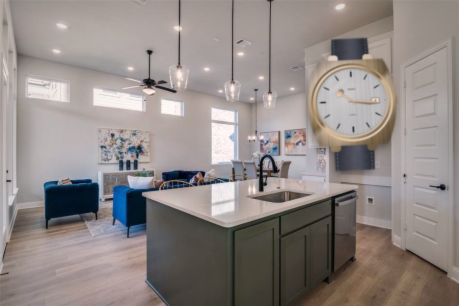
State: 10:16
